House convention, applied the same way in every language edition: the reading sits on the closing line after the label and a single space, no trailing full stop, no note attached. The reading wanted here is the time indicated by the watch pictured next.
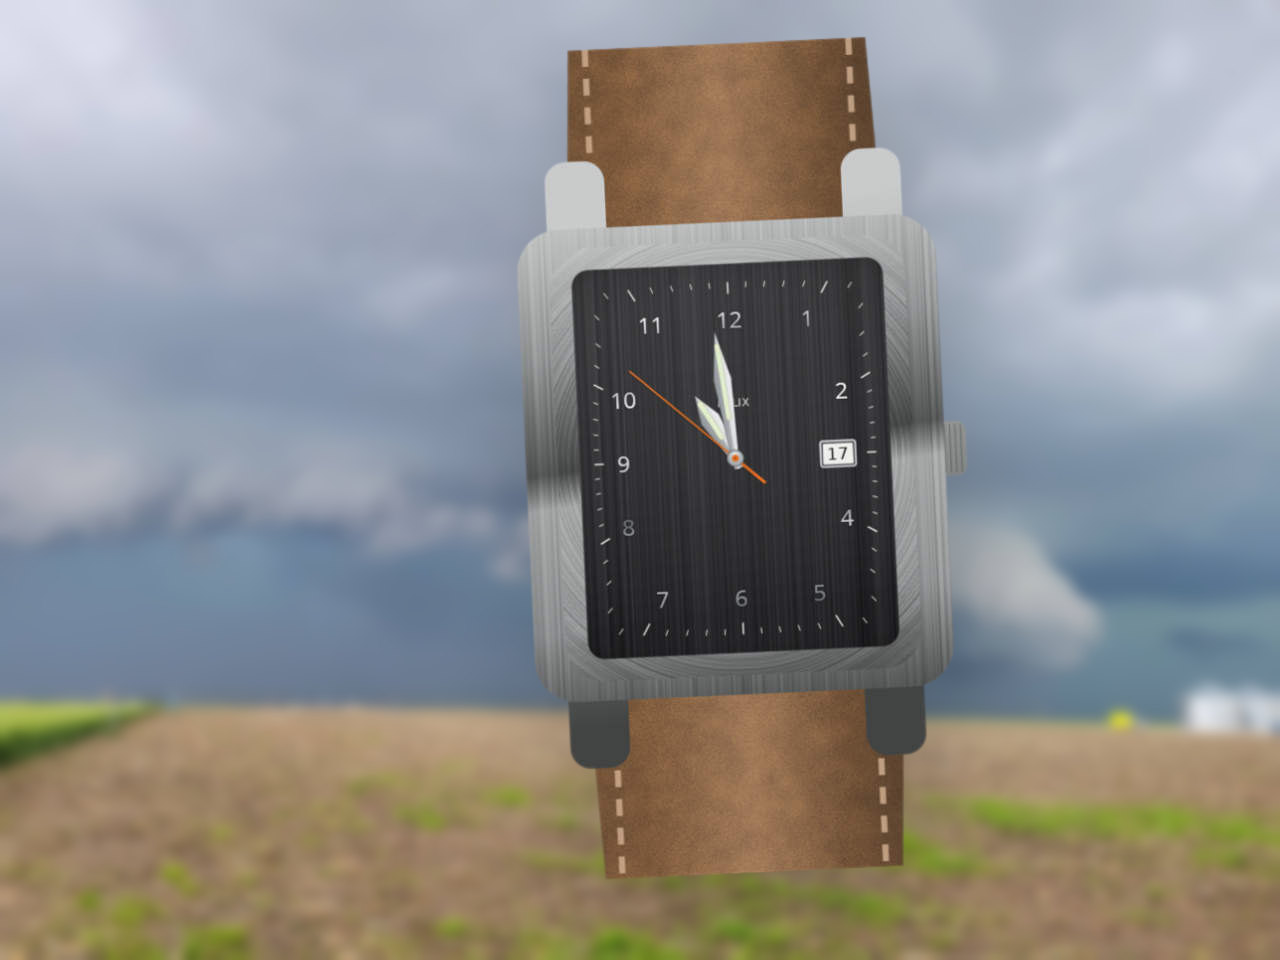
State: 10:58:52
